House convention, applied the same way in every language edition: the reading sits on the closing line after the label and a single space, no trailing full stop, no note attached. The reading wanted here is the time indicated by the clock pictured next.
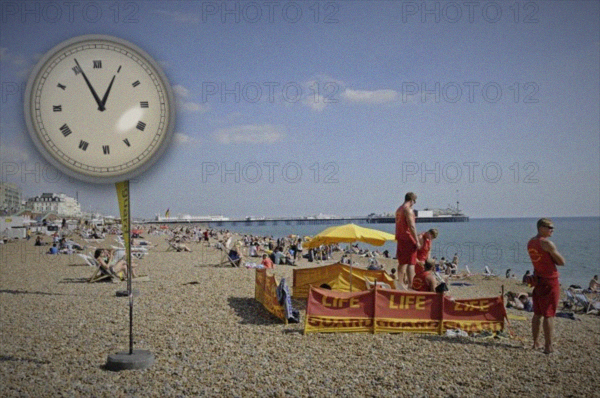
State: 12:56
